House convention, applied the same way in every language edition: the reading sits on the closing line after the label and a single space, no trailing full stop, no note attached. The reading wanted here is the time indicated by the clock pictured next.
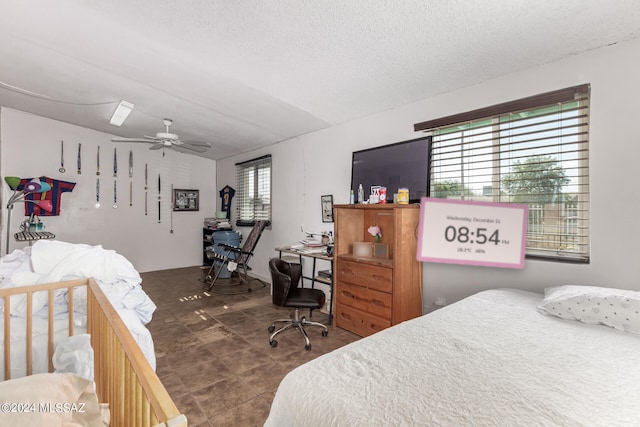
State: 8:54
